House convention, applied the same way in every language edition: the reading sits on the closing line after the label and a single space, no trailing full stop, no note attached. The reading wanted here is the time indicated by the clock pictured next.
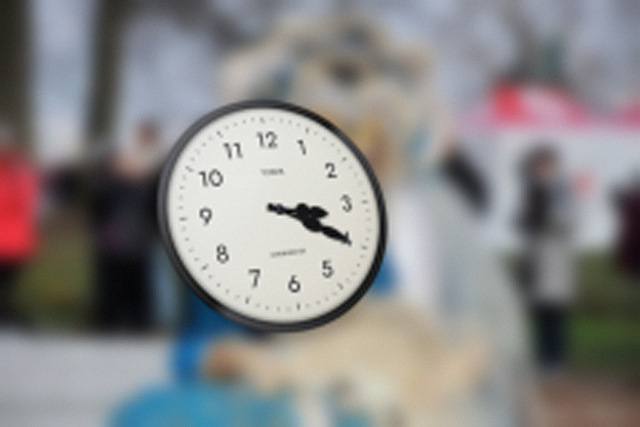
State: 3:20
